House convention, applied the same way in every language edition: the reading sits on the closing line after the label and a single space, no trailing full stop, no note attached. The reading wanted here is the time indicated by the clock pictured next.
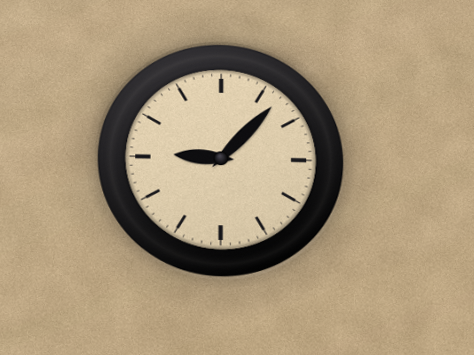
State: 9:07
